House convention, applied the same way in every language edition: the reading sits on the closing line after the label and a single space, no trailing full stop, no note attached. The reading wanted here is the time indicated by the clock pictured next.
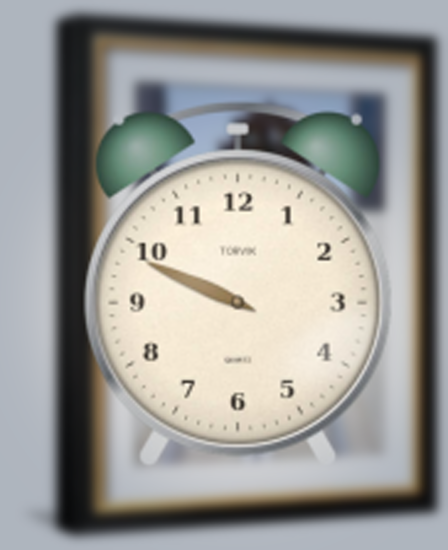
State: 9:49
